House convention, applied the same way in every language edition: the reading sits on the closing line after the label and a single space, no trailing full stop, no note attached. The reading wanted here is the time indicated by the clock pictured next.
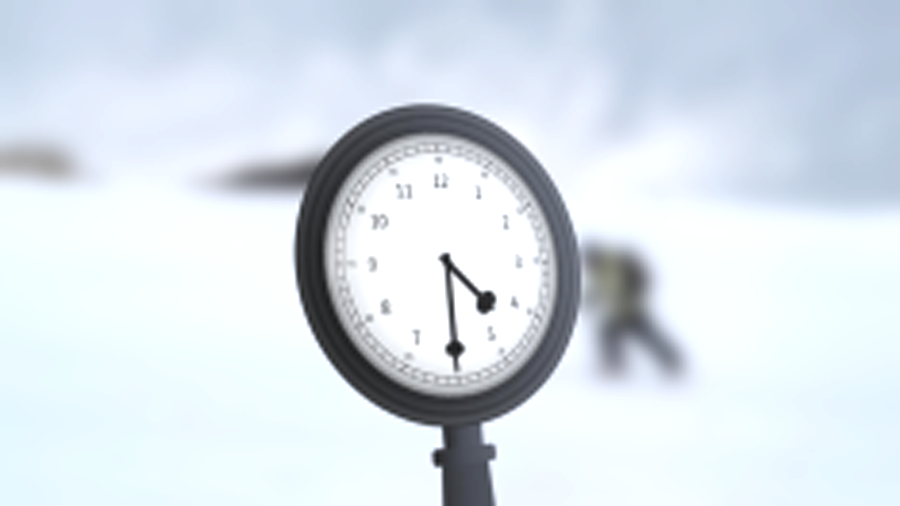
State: 4:30
